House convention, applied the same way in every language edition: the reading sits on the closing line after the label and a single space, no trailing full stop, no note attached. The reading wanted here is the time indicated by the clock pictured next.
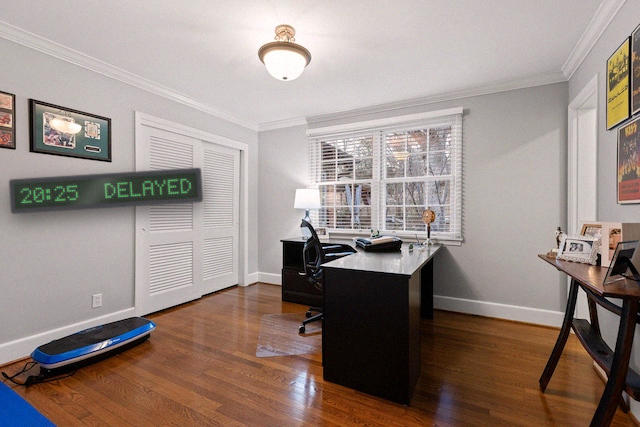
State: 20:25
